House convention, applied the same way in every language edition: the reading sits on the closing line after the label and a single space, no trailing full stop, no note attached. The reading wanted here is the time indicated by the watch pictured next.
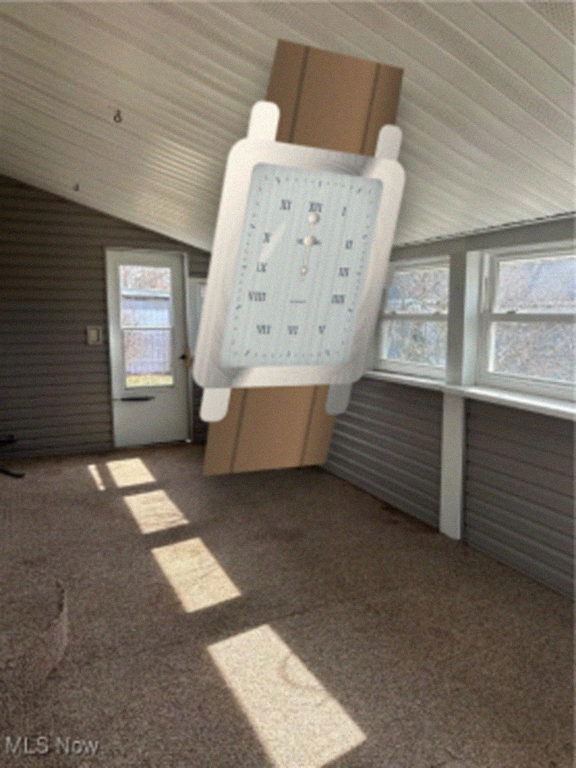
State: 12:00
